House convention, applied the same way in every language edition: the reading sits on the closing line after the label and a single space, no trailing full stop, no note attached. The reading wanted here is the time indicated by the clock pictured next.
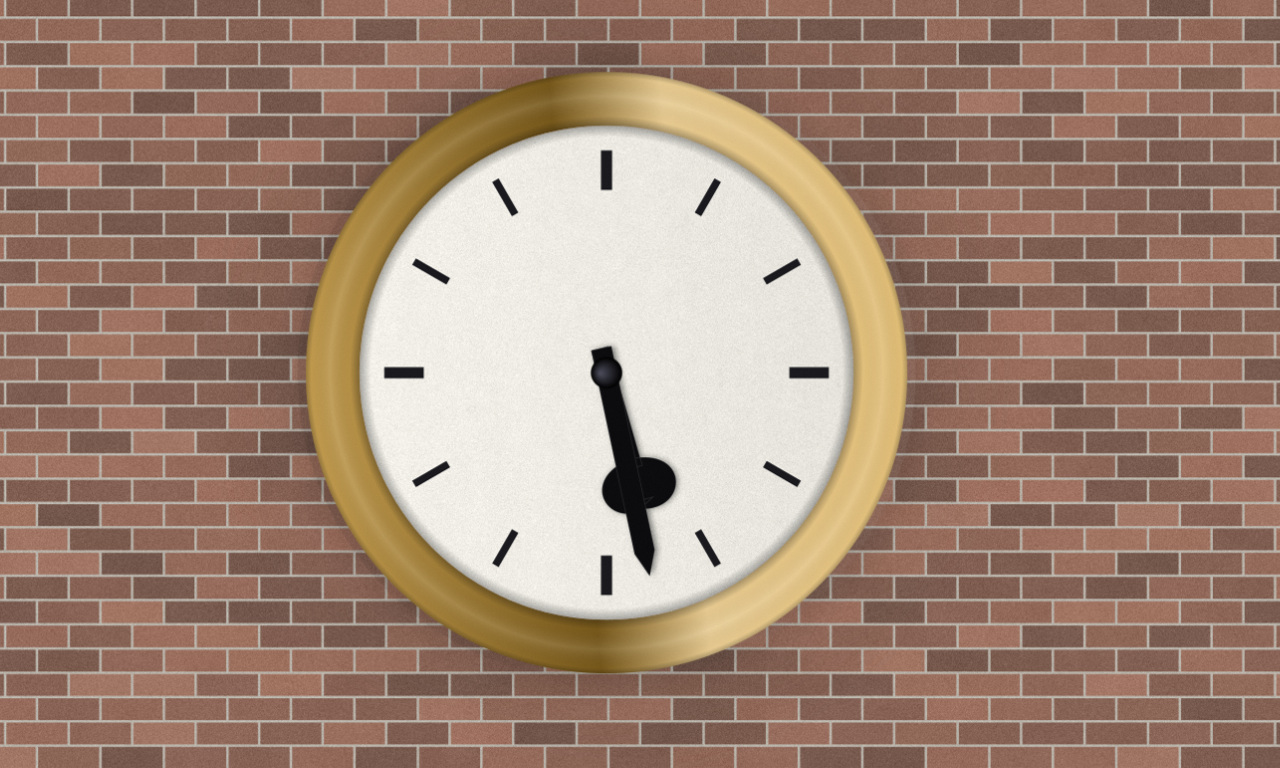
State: 5:28
